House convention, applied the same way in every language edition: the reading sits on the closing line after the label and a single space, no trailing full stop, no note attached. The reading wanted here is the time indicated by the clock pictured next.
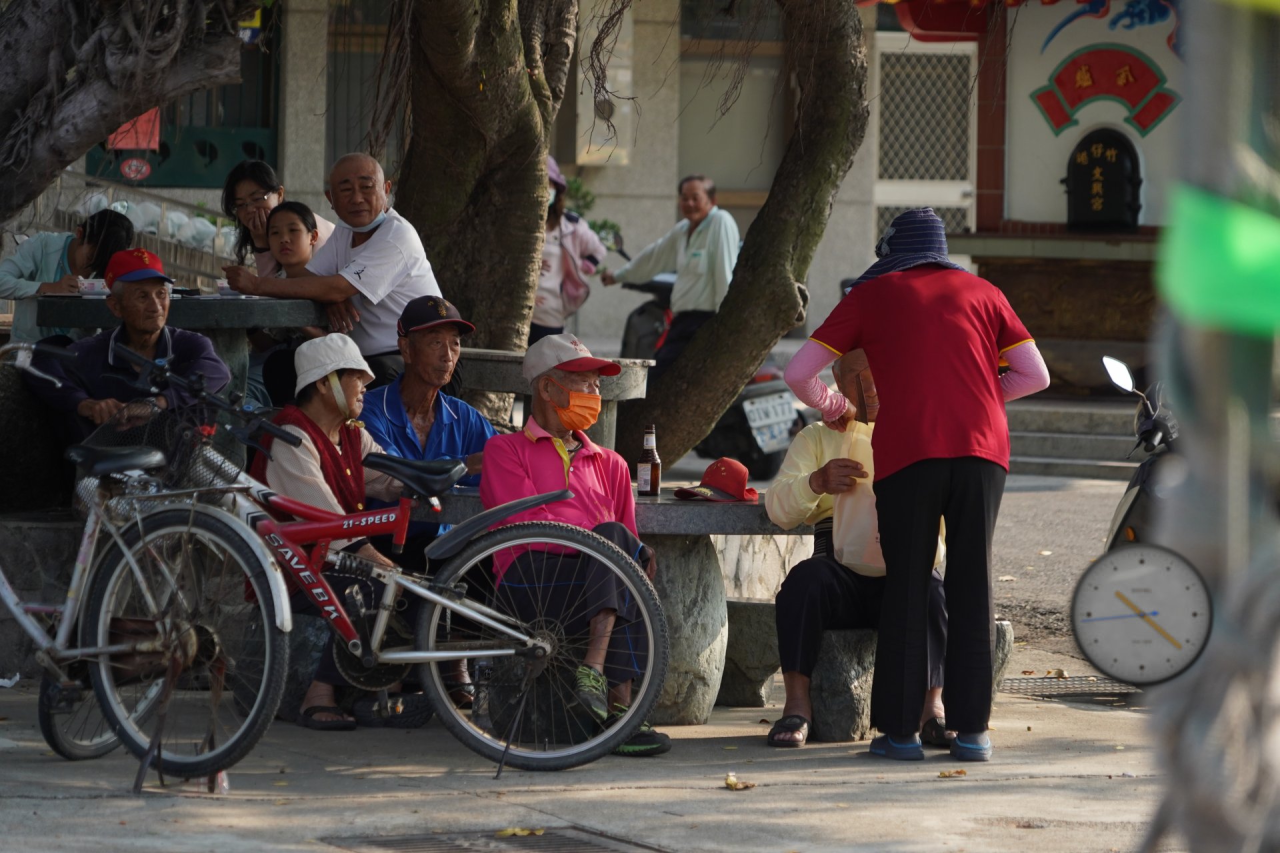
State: 10:21:44
